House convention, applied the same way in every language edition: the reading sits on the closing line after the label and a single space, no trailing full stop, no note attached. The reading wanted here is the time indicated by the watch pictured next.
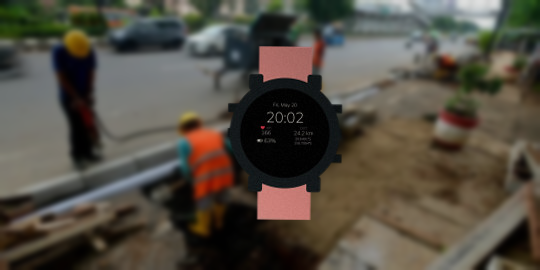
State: 20:02
